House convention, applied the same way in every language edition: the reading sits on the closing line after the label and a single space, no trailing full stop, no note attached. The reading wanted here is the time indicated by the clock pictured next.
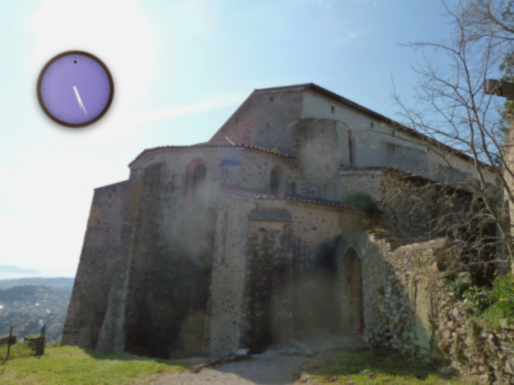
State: 5:26
